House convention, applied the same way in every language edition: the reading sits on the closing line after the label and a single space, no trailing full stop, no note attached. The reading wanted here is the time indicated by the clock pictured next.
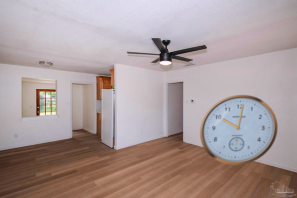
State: 10:01
